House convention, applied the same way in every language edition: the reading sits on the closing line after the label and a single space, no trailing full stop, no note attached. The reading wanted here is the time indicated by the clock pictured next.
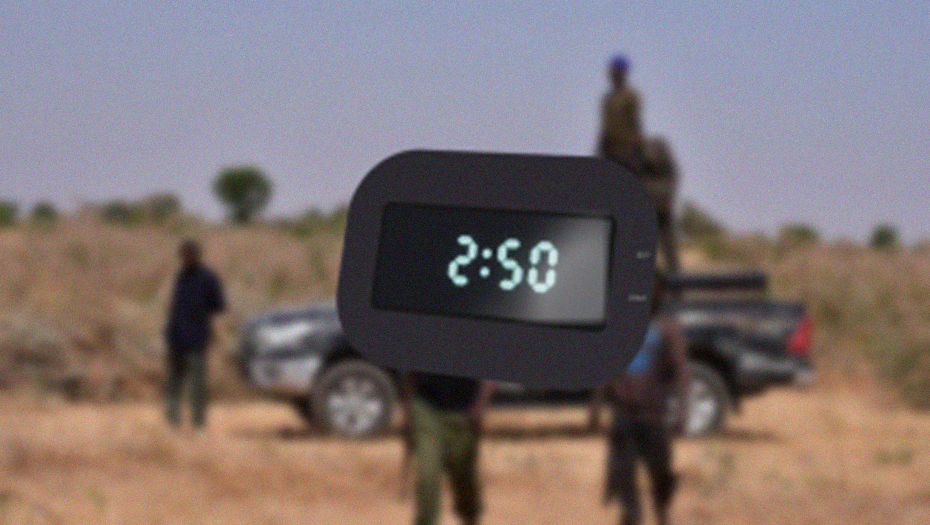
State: 2:50
